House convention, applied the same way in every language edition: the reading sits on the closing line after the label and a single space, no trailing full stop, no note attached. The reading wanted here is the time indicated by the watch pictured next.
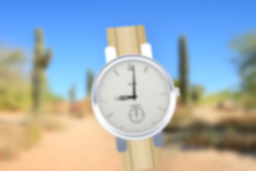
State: 9:01
